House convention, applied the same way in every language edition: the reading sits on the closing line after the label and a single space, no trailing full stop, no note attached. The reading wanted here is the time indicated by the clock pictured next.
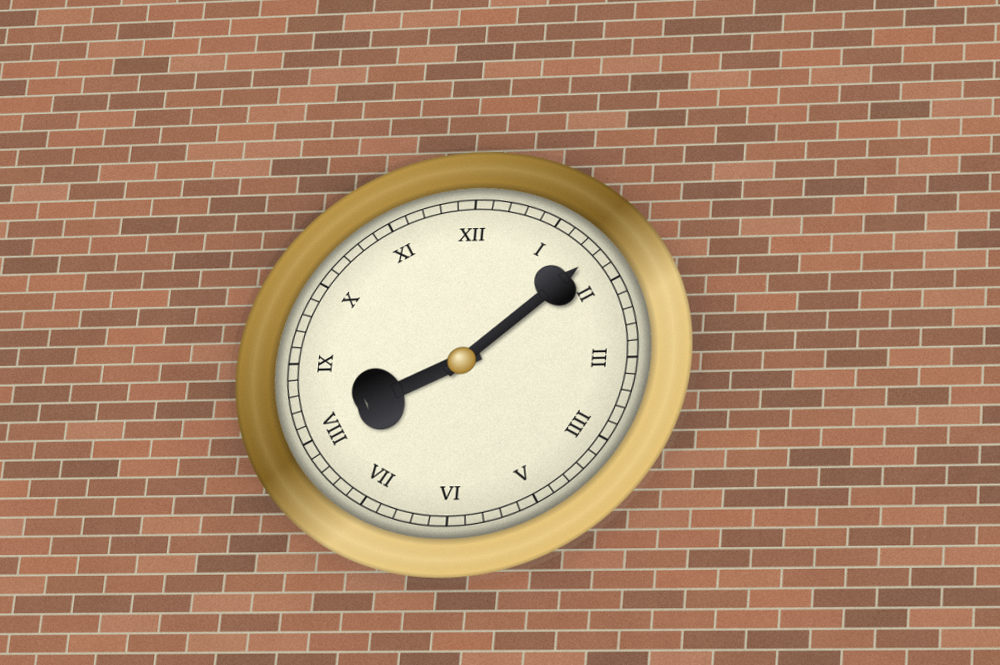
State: 8:08
